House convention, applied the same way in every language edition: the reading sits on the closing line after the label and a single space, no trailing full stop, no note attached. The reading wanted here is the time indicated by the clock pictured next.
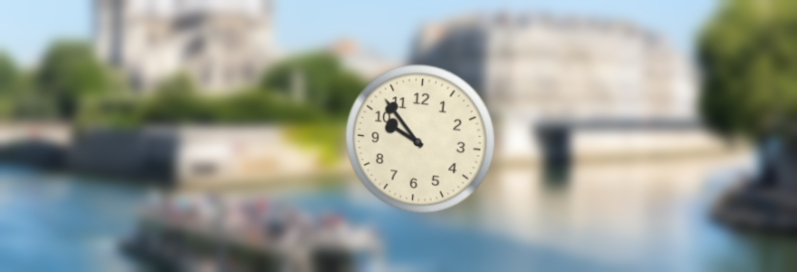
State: 9:53
